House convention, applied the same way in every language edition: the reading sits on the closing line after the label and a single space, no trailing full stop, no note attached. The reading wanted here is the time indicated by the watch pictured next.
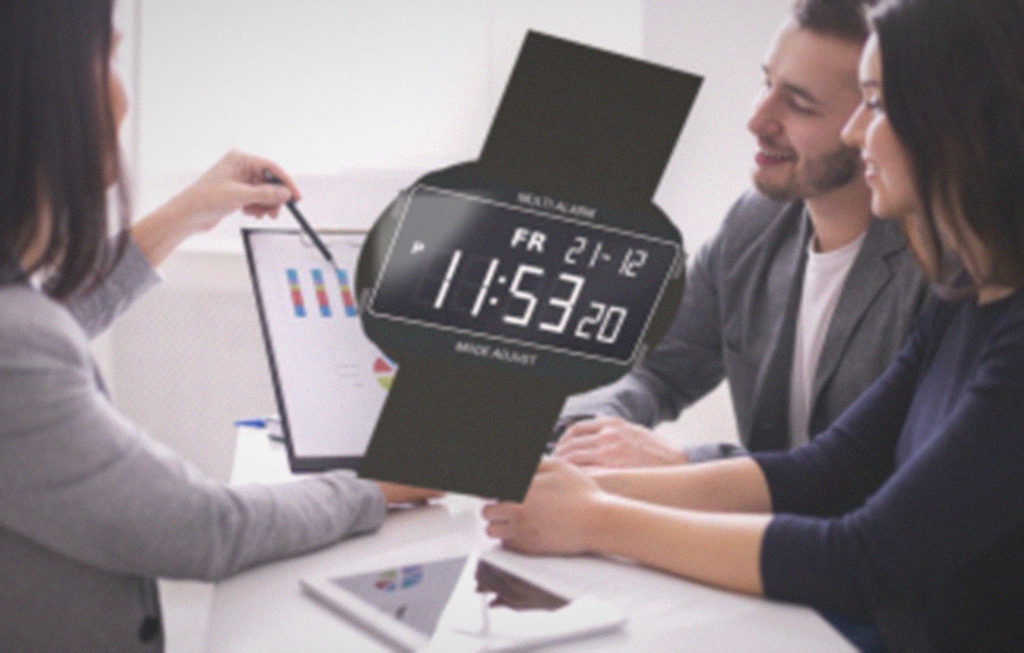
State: 11:53:20
